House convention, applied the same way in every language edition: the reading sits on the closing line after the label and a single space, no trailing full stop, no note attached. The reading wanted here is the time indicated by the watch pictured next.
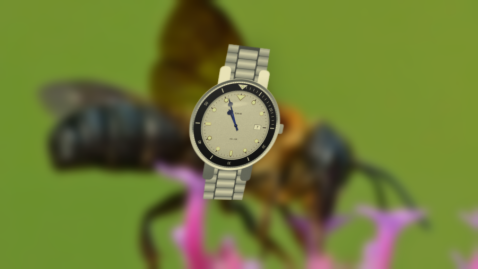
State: 10:56
